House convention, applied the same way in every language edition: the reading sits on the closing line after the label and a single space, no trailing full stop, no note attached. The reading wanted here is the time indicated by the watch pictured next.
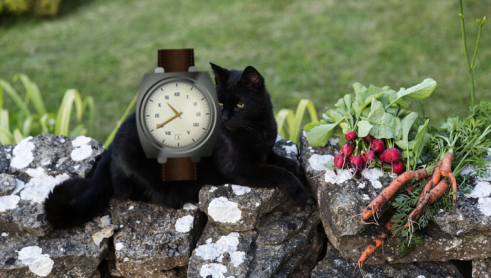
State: 10:40
